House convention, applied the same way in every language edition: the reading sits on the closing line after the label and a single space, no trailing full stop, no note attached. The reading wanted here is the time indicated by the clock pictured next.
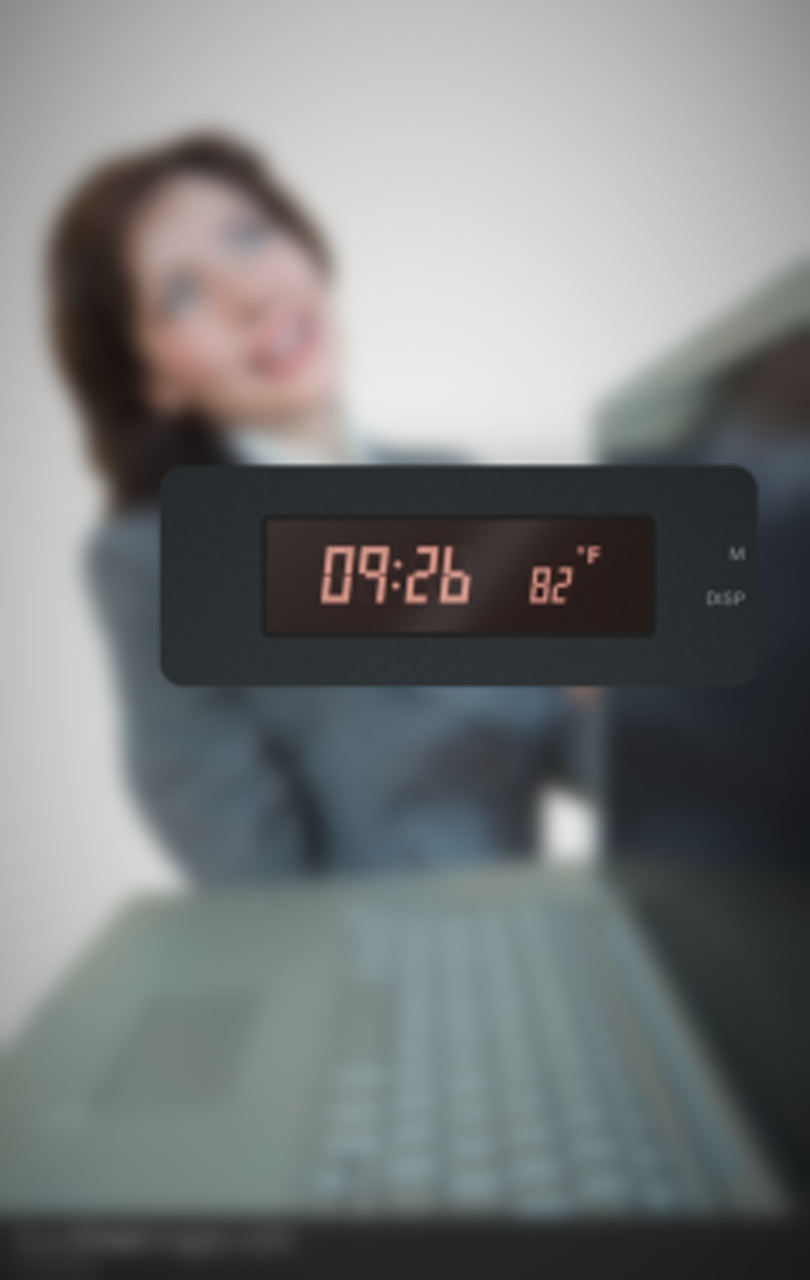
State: 9:26
